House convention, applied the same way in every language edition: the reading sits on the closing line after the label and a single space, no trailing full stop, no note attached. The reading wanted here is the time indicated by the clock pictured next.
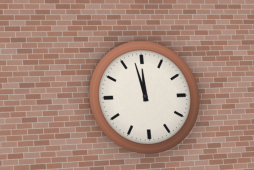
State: 11:58
